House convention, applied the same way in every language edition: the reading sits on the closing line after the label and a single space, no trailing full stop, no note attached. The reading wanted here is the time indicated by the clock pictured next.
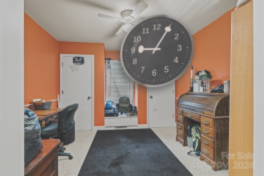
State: 9:05
